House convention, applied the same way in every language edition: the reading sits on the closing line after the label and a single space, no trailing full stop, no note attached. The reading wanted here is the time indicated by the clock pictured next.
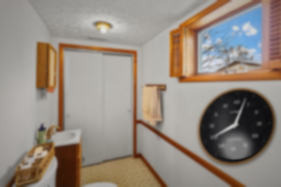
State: 8:03
